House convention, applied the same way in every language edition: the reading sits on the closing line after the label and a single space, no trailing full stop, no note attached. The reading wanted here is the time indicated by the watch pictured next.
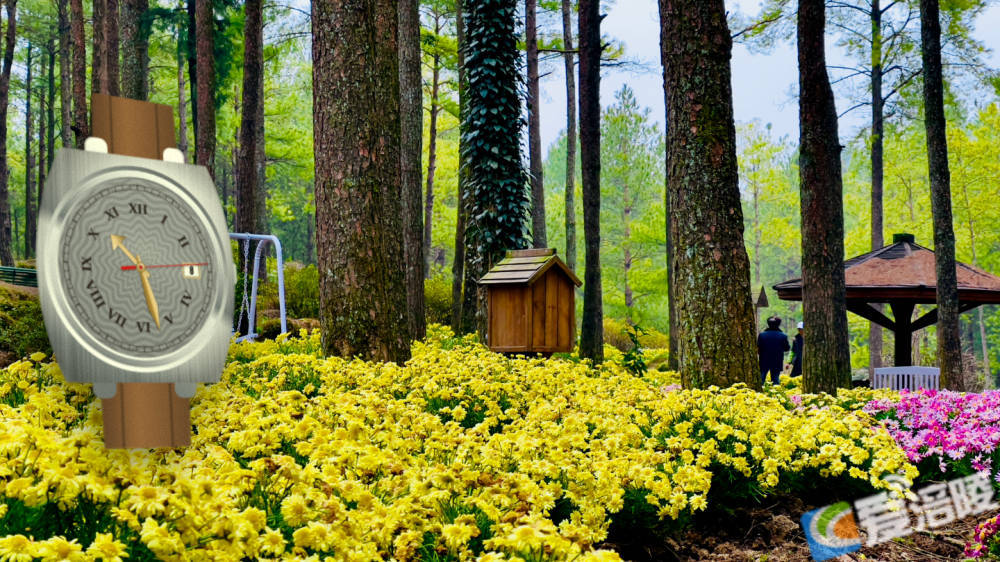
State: 10:27:14
